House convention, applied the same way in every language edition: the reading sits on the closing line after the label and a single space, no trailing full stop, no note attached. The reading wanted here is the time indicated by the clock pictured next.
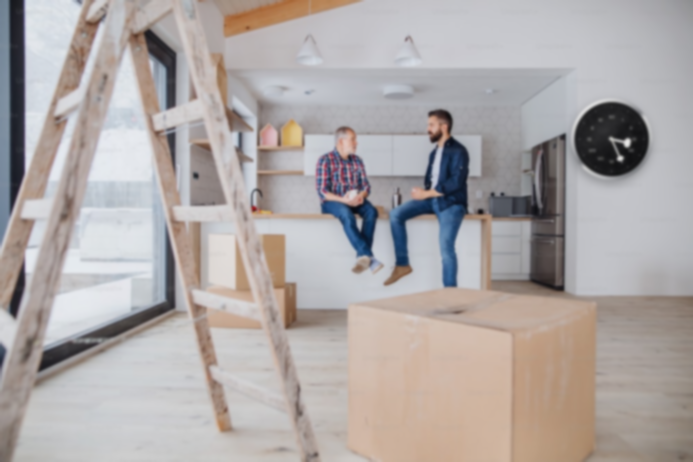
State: 3:26
